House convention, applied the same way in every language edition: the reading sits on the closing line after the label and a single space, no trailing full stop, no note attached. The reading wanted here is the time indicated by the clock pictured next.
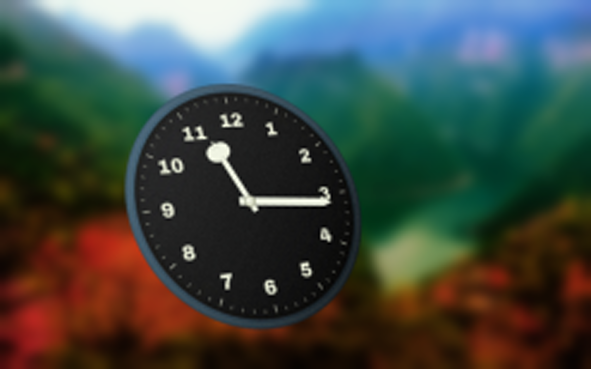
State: 11:16
